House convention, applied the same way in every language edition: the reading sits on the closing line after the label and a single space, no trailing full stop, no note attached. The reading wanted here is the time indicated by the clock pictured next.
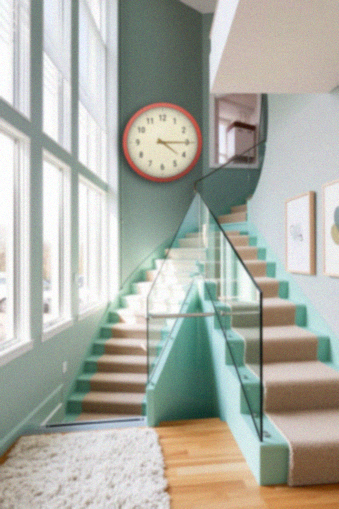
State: 4:15
